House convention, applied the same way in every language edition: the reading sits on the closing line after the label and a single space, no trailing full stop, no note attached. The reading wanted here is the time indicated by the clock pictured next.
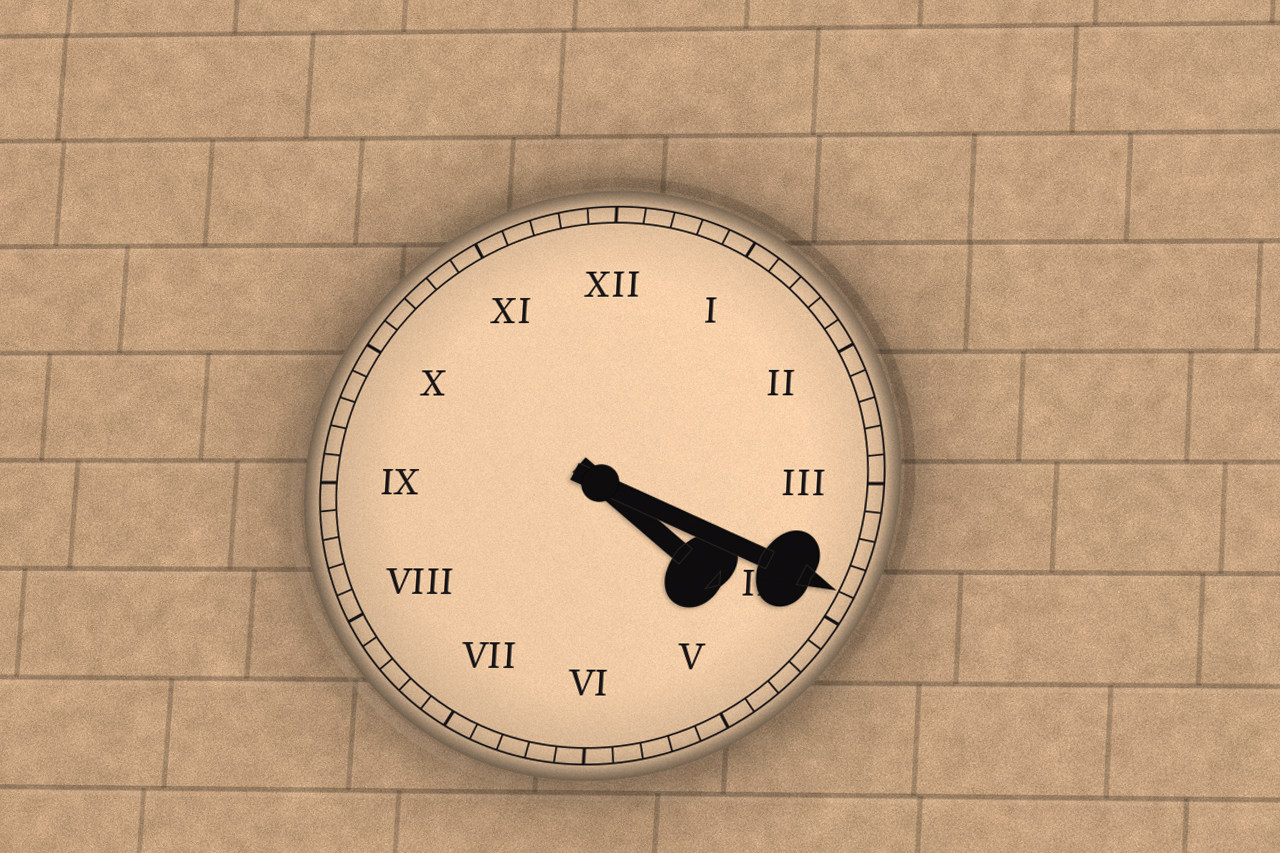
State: 4:19
